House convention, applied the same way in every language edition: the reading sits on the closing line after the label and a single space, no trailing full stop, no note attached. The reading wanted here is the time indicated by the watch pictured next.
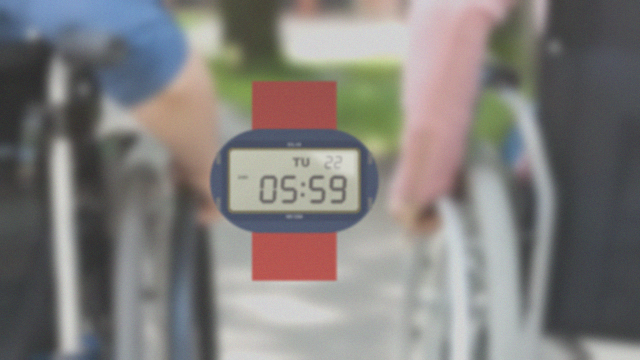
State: 5:59
